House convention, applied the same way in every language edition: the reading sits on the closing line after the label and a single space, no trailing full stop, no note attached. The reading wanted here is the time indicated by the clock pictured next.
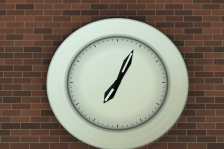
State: 7:04
